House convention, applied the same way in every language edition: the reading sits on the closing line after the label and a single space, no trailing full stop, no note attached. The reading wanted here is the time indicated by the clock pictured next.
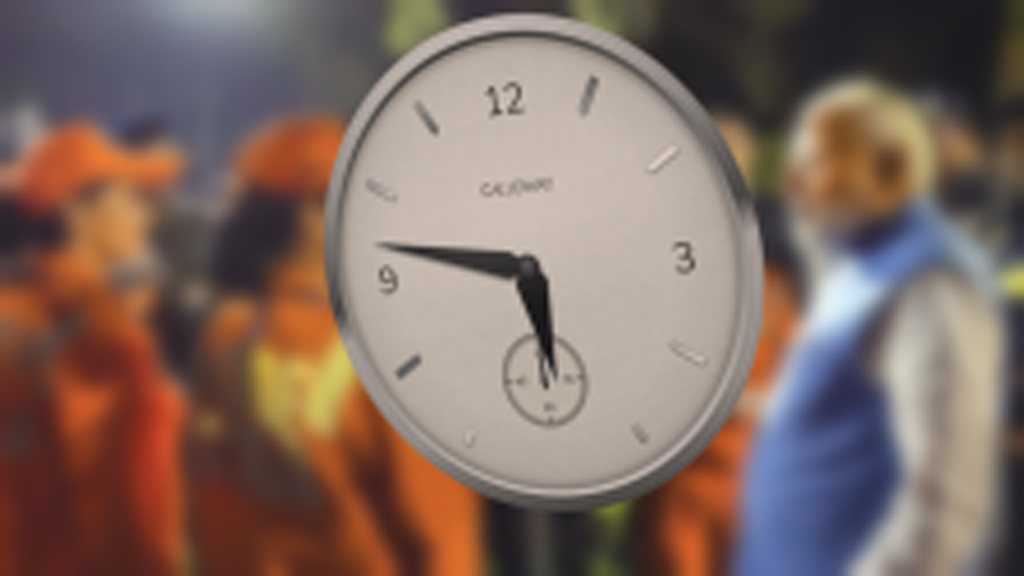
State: 5:47
